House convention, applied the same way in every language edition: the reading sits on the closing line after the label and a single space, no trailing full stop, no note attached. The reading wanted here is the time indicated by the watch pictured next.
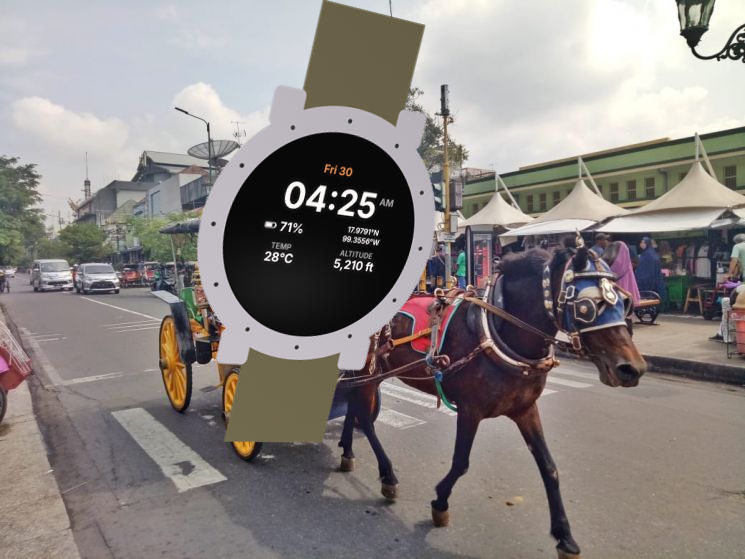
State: 4:25
